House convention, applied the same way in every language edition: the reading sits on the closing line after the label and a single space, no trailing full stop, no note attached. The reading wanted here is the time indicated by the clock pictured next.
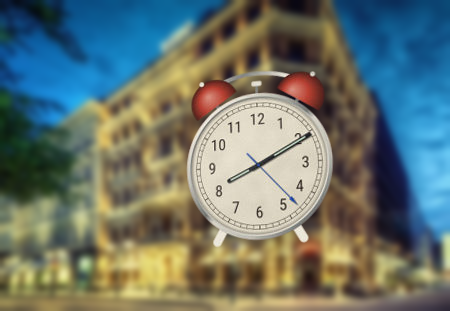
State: 8:10:23
